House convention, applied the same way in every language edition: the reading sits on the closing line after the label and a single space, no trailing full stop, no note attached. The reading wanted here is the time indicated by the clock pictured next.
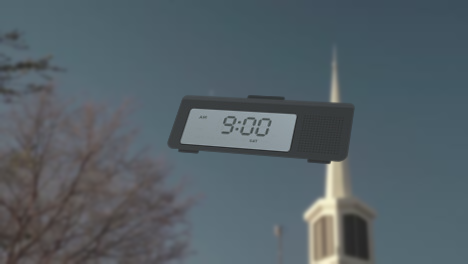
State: 9:00
